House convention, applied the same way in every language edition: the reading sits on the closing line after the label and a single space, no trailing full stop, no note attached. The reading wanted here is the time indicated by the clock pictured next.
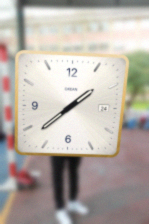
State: 1:38
